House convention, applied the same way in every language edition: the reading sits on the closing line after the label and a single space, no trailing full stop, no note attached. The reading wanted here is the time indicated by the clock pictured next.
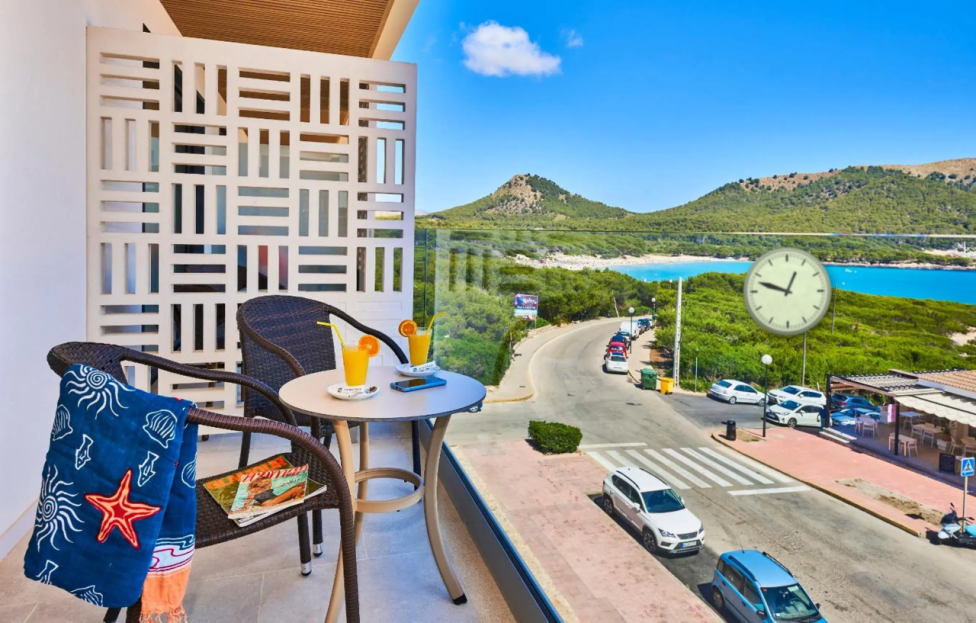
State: 12:48
